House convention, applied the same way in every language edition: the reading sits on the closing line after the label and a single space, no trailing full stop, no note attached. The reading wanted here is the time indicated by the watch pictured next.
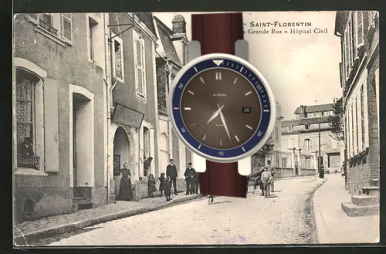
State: 7:27
